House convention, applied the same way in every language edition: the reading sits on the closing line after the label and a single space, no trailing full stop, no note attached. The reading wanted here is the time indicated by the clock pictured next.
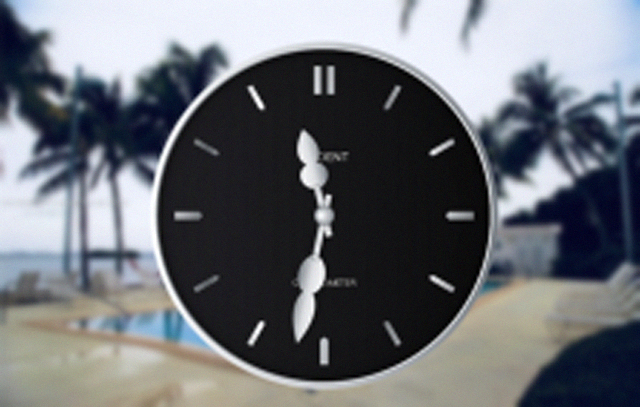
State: 11:32
